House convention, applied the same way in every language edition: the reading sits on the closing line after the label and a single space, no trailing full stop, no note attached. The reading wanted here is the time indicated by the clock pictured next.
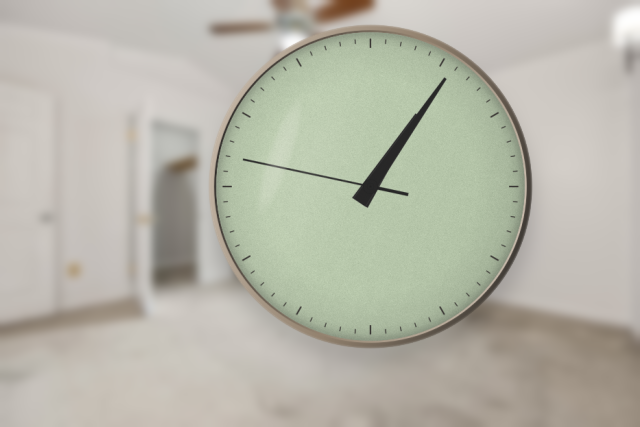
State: 1:05:47
